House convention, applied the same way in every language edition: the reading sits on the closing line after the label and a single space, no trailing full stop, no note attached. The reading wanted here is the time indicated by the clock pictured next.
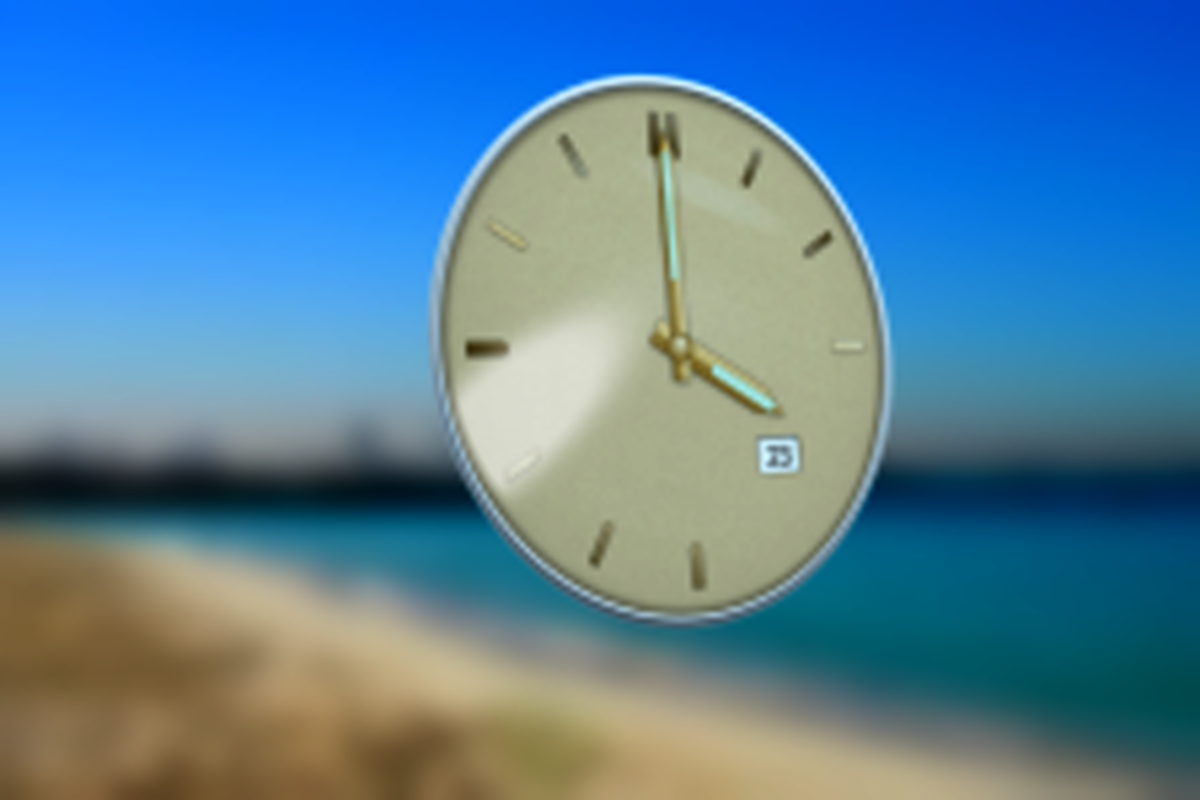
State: 4:00
